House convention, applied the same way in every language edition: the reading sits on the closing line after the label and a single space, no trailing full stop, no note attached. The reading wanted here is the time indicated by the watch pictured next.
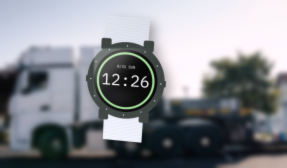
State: 12:26
